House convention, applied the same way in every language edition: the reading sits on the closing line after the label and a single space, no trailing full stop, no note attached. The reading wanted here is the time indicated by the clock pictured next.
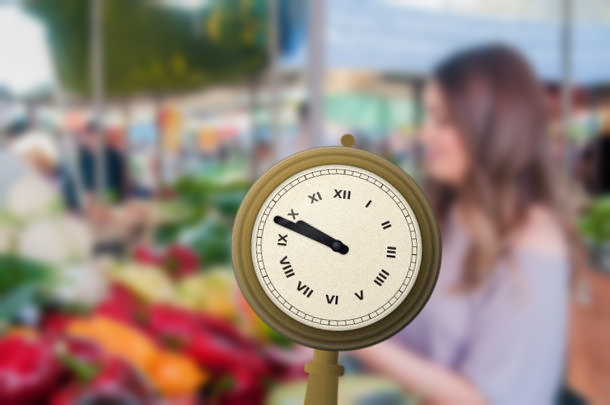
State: 9:48
